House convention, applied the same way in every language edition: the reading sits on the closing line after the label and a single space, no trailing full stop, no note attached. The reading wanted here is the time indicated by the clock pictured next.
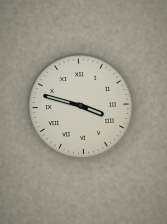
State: 3:48
